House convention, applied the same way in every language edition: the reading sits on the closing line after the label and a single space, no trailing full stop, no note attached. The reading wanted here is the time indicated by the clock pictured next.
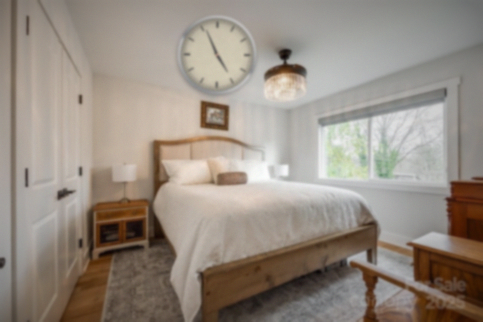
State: 4:56
